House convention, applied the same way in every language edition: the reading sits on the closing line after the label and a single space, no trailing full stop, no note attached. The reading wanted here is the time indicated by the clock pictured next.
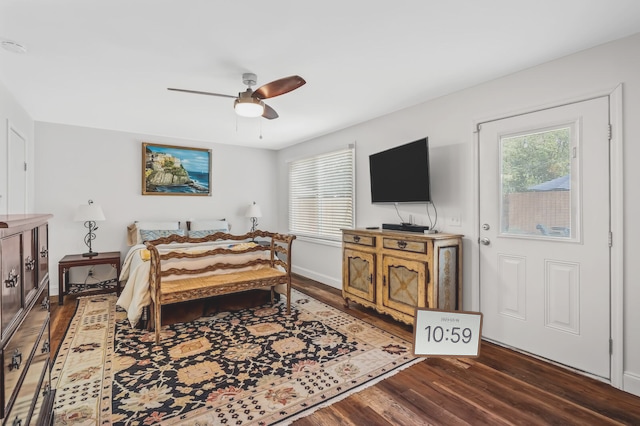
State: 10:59
